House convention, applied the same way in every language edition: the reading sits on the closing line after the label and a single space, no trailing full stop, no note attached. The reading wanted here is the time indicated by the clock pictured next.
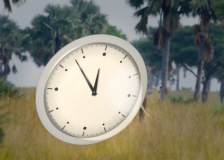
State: 11:53
